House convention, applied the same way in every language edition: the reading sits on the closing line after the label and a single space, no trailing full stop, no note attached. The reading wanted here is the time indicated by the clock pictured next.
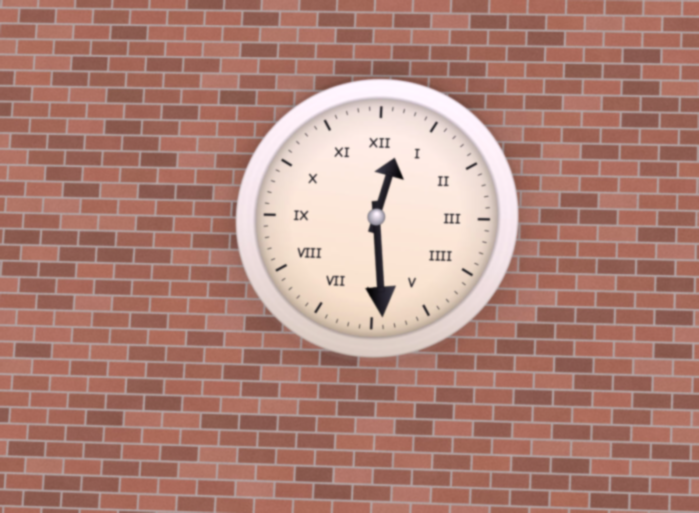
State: 12:29
